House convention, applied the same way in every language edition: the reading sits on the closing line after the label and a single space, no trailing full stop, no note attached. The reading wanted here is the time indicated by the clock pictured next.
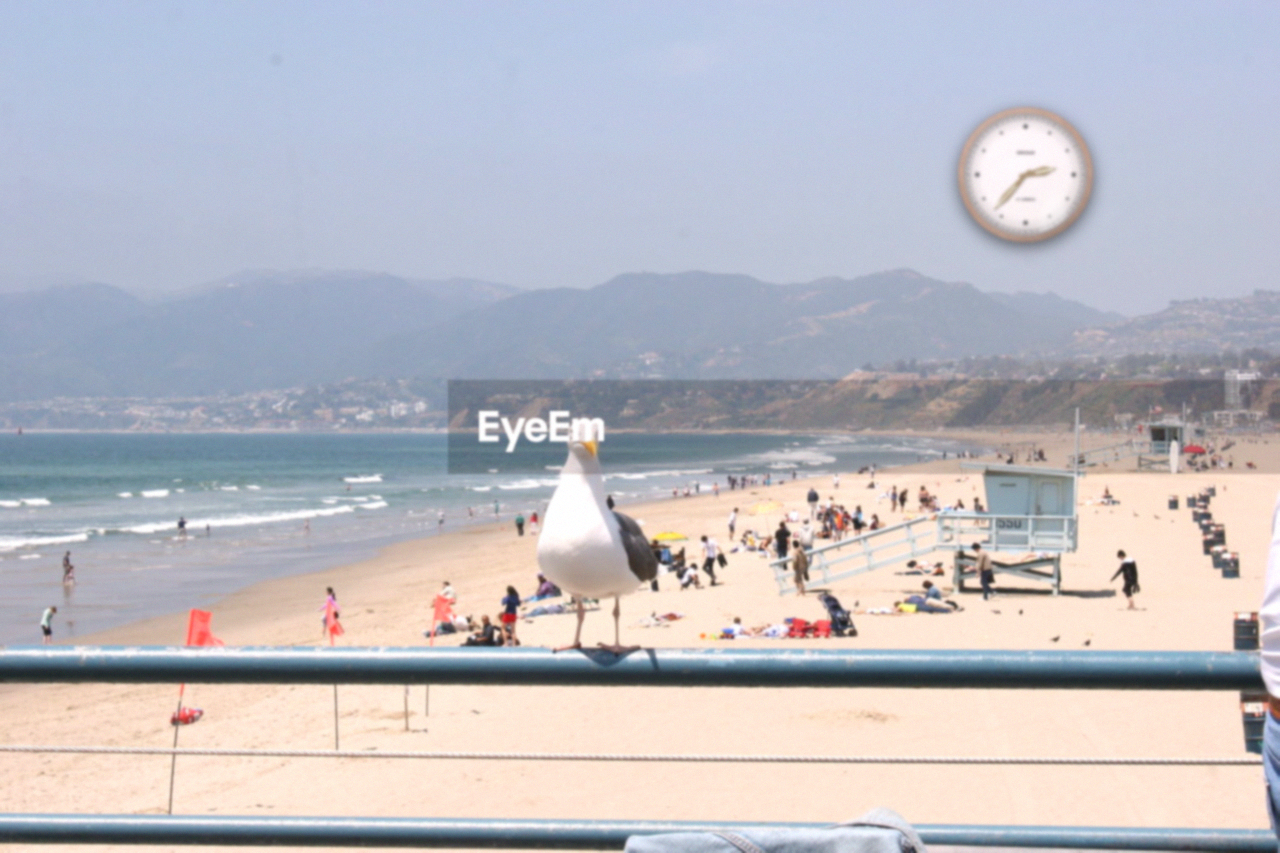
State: 2:37
